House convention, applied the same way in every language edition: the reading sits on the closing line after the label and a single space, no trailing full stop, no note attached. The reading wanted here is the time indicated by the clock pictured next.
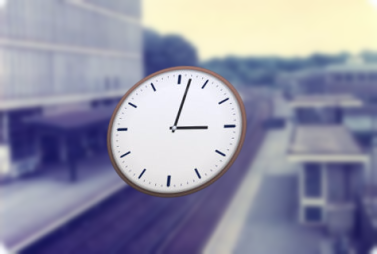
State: 3:02
